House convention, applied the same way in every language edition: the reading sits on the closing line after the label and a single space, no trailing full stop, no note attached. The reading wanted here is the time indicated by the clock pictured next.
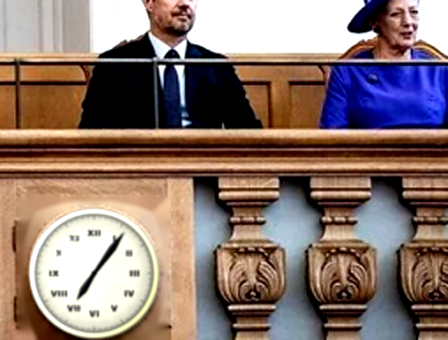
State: 7:06
